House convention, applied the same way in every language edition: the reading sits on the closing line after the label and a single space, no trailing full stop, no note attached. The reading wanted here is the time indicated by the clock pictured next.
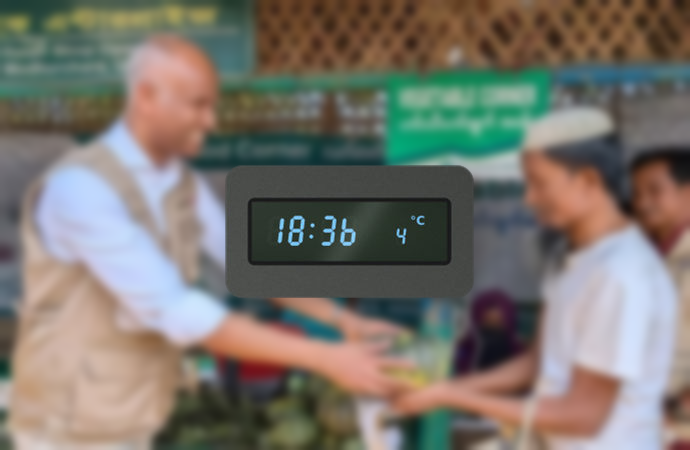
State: 18:36
